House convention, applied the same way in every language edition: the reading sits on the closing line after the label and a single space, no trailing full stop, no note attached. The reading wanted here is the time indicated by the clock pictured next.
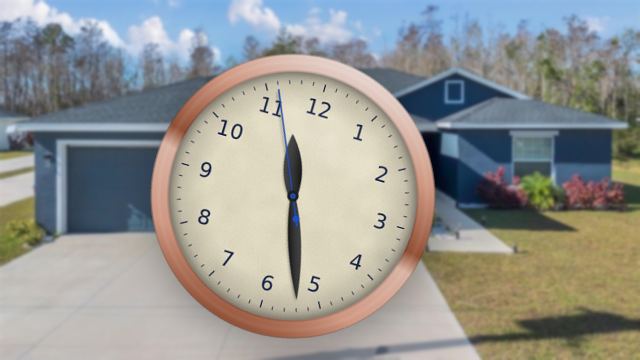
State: 11:26:56
